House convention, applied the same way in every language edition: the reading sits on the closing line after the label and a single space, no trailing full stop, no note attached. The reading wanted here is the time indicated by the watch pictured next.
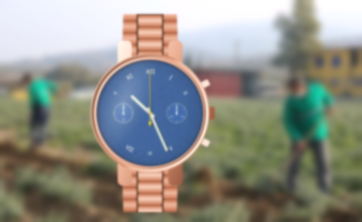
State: 10:26
